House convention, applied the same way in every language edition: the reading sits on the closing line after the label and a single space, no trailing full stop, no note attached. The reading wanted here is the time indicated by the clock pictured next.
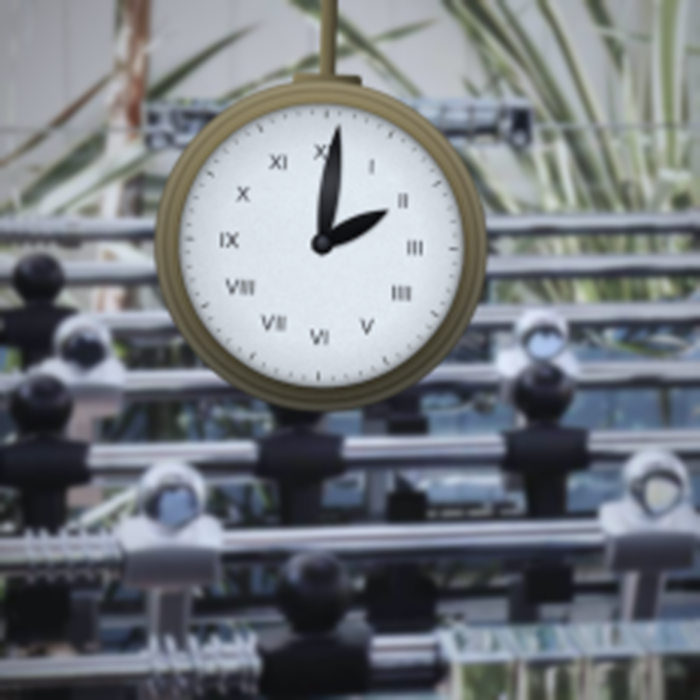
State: 2:01
